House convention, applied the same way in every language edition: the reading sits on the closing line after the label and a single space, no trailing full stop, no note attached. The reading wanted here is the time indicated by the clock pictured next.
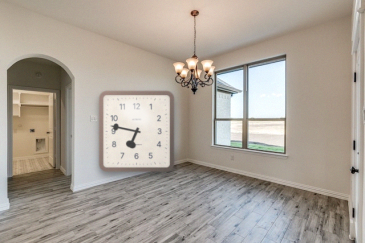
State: 6:47
